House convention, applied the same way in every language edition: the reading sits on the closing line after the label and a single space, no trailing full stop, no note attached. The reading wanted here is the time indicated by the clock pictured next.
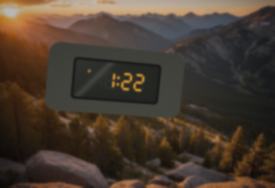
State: 1:22
